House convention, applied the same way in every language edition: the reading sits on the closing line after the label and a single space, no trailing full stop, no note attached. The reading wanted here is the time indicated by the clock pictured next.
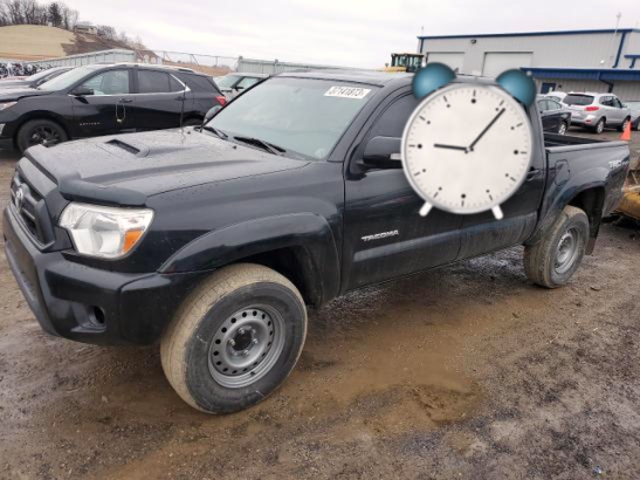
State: 9:06
